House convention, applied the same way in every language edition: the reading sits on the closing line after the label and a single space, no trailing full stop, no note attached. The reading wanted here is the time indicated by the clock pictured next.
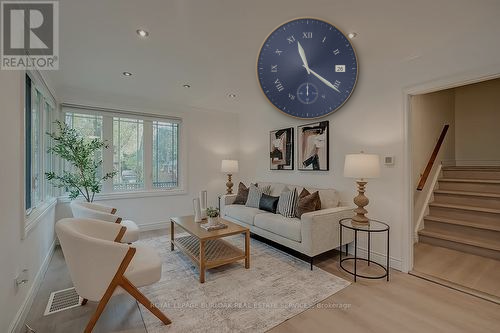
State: 11:21
